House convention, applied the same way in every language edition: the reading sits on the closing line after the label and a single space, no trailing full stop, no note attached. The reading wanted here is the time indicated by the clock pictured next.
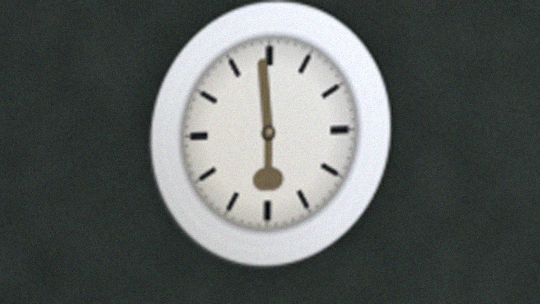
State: 5:59
